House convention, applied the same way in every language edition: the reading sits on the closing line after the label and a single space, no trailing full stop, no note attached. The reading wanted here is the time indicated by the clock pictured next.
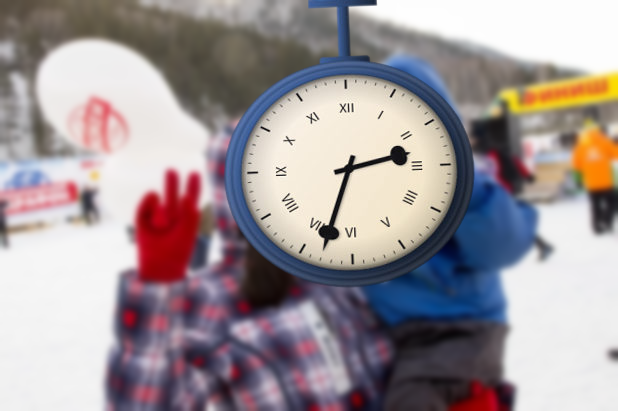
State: 2:33
